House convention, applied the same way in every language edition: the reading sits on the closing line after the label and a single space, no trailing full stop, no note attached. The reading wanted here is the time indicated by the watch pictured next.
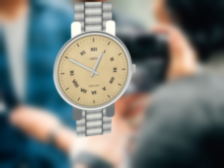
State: 12:50
